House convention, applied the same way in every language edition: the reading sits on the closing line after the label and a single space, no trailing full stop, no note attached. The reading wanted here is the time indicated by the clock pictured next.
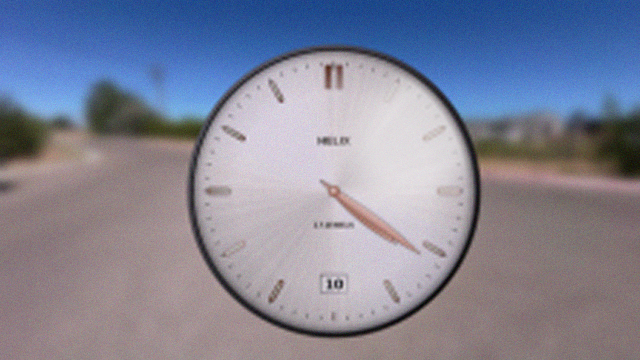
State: 4:21
